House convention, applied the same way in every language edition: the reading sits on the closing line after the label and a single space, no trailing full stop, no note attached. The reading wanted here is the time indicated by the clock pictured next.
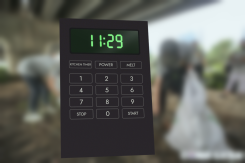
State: 11:29
